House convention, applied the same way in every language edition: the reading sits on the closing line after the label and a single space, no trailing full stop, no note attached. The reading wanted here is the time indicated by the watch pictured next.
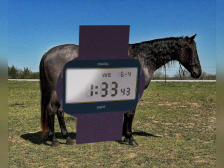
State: 1:33:43
